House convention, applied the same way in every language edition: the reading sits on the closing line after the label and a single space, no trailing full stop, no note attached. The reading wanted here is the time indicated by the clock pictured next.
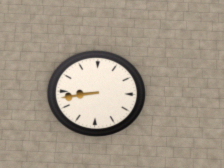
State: 8:43
